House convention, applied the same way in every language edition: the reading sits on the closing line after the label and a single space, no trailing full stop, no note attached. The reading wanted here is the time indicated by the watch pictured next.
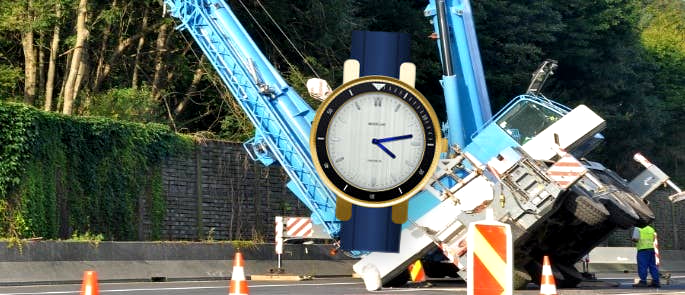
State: 4:13
